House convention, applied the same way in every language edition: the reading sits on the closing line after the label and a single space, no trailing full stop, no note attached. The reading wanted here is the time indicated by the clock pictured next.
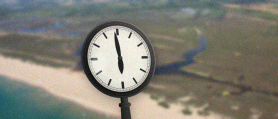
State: 5:59
